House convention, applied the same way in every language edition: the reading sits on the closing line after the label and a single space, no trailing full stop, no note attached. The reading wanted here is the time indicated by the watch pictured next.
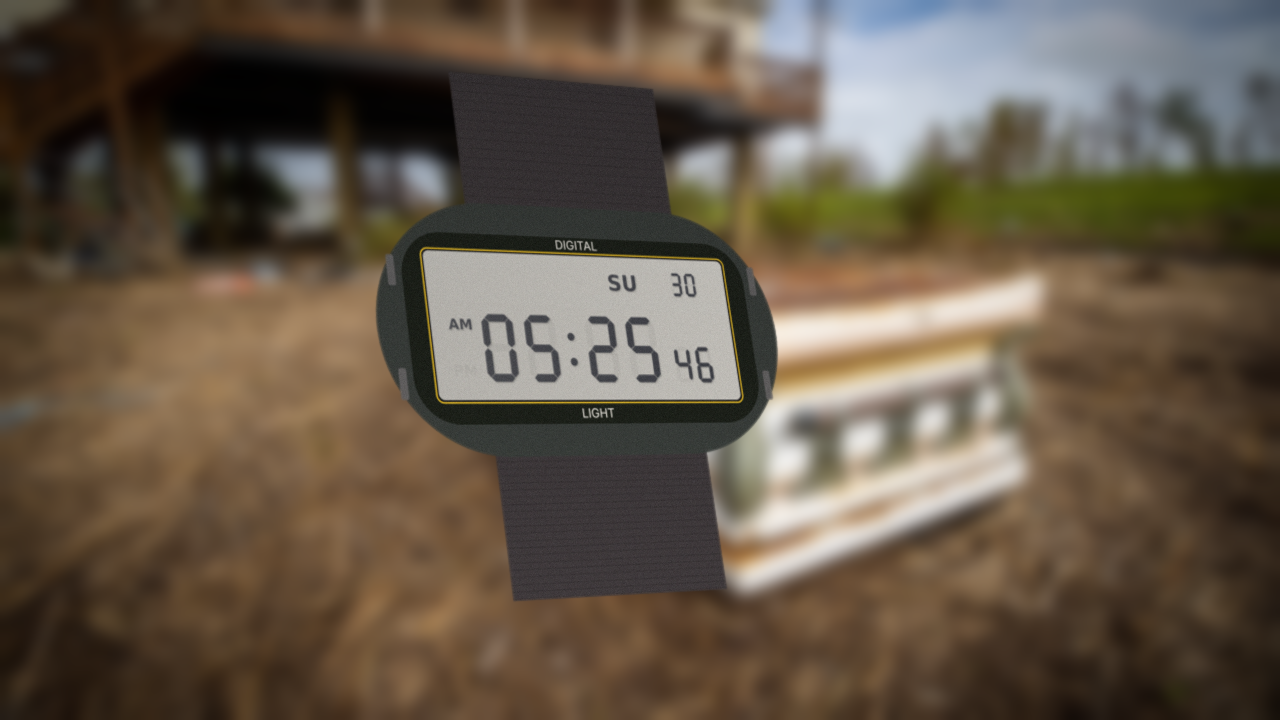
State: 5:25:46
